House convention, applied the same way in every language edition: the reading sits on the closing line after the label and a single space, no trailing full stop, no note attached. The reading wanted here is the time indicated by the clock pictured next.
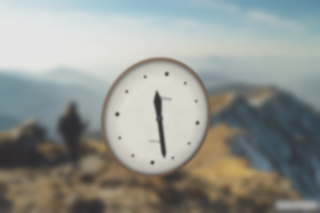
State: 11:27
